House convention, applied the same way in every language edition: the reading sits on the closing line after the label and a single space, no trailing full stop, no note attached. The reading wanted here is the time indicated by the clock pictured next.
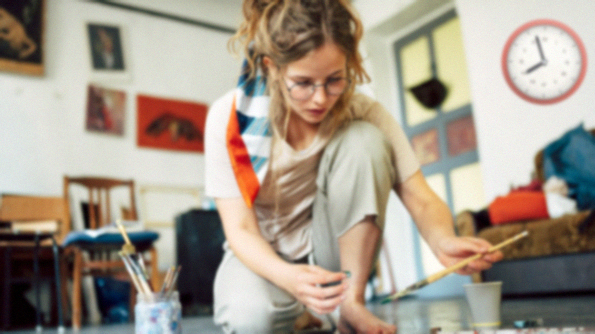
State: 7:57
